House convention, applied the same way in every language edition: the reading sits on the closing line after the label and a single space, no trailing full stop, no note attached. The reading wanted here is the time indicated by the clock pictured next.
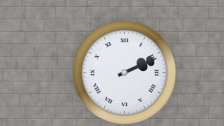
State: 2:11
